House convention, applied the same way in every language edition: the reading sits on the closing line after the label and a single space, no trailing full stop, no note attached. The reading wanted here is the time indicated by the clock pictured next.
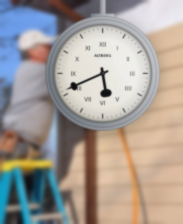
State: 5:41
